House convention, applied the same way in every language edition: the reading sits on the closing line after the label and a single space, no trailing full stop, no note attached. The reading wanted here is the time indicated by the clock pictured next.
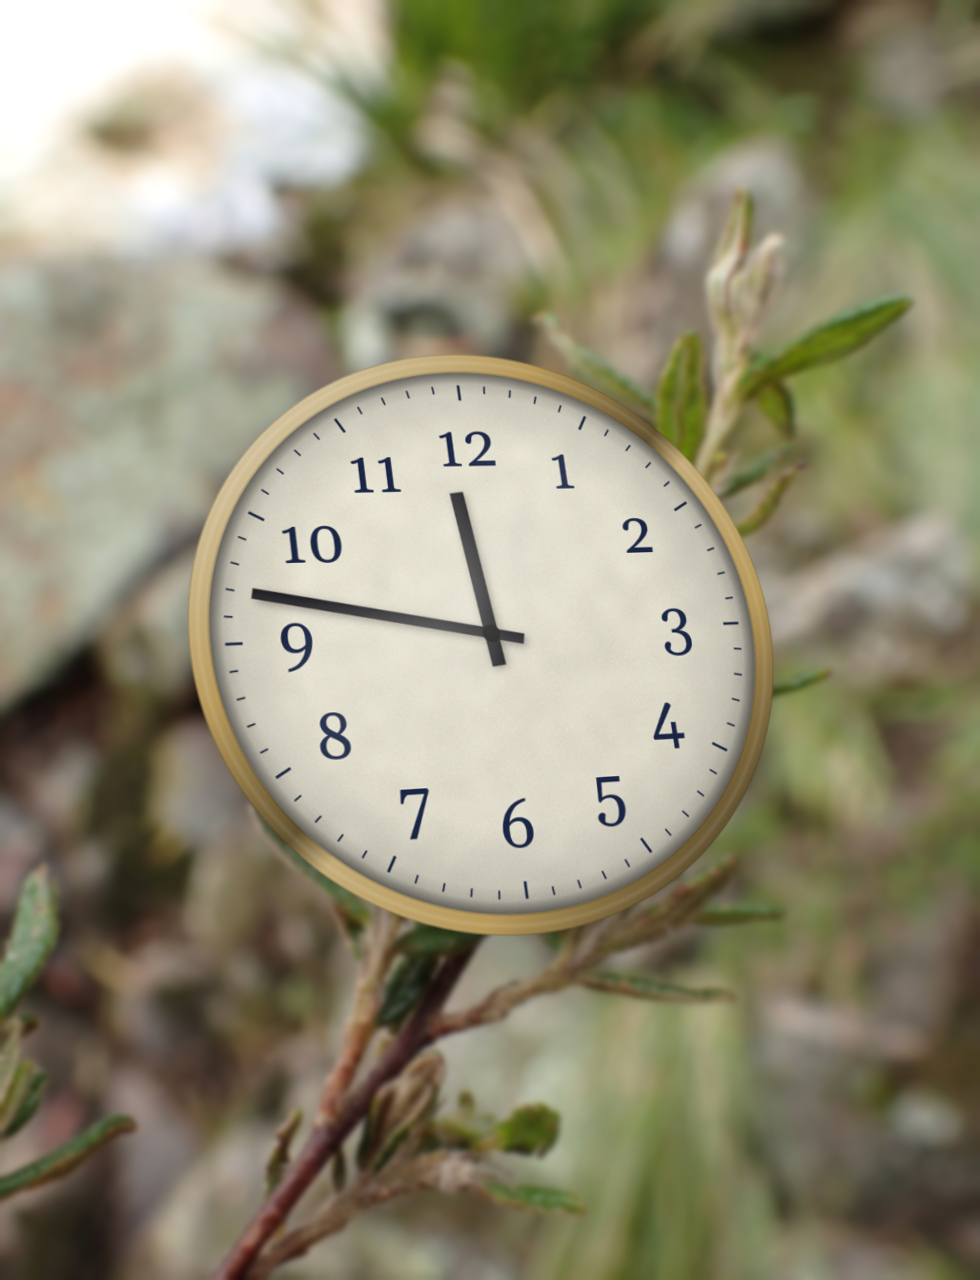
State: 11:47
